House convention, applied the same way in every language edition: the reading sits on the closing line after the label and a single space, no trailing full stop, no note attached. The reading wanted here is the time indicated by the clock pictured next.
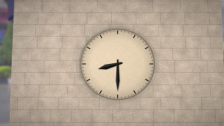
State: 8:30
